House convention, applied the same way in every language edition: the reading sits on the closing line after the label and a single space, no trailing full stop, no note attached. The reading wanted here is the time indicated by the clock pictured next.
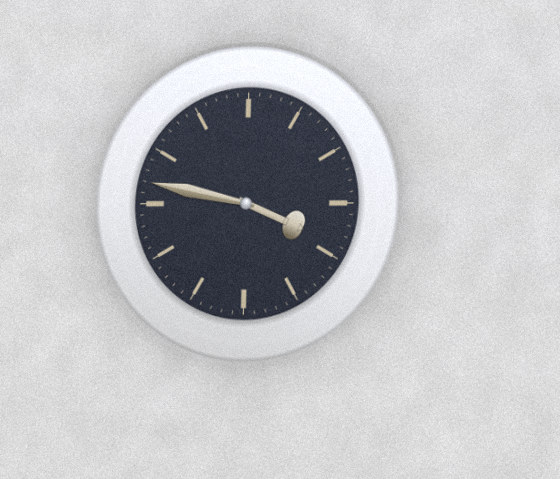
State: 3:47
